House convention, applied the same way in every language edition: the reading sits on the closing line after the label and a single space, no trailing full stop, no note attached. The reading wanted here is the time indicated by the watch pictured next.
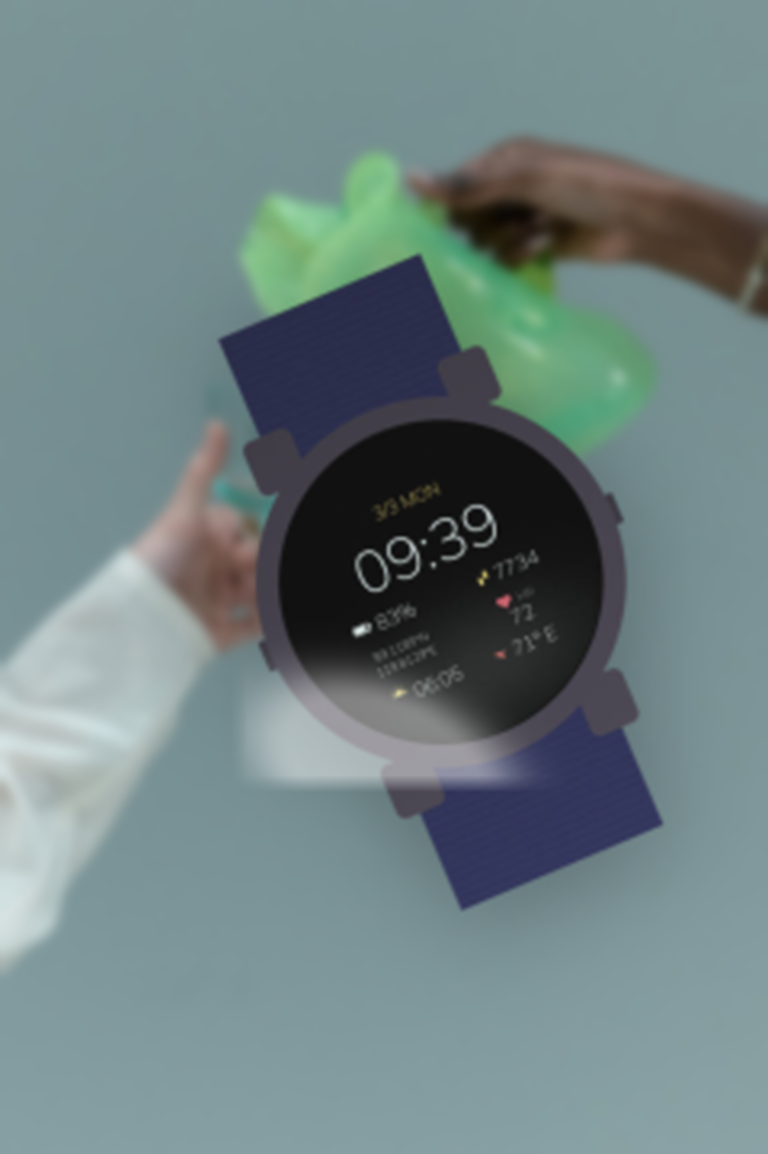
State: 9:39
